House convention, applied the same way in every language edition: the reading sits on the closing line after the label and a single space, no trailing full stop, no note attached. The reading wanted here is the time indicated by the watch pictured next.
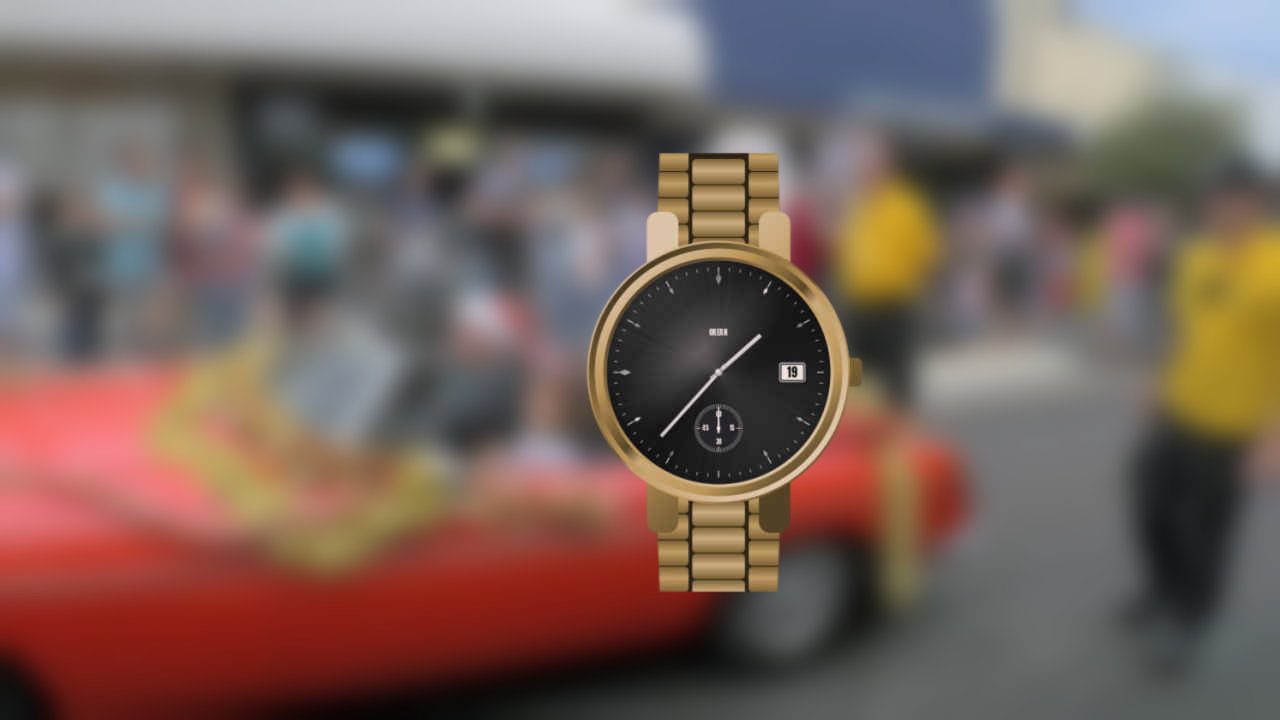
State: 1:37
